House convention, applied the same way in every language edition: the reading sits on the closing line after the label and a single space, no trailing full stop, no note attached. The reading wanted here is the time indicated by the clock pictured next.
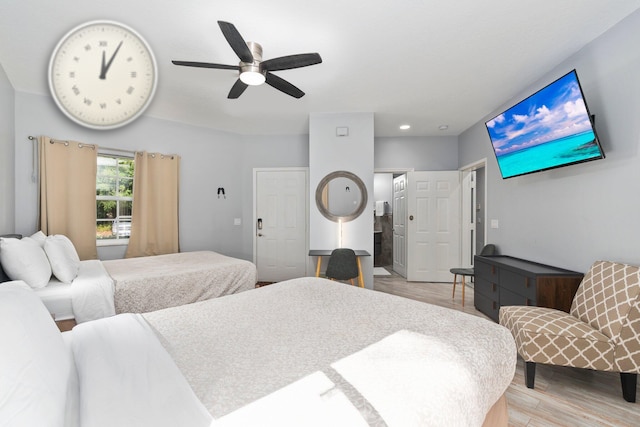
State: 12:05
